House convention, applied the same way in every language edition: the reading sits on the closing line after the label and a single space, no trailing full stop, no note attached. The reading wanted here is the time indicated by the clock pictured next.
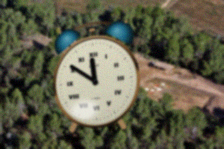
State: 11:51
